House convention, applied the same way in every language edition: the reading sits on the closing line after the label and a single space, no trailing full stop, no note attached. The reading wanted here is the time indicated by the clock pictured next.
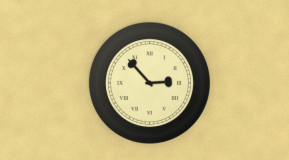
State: 2:53
